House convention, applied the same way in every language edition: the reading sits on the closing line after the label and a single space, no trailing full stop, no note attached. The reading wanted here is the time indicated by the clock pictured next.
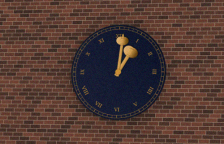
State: 1:01
